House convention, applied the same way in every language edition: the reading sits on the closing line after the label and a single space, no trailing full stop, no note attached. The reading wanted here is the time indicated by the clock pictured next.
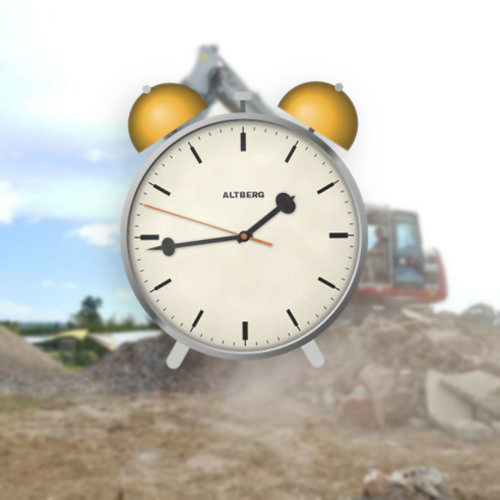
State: 1:43:48
